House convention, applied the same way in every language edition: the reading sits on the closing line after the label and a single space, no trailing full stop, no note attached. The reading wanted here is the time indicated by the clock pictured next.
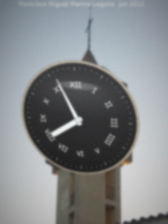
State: 7:56
